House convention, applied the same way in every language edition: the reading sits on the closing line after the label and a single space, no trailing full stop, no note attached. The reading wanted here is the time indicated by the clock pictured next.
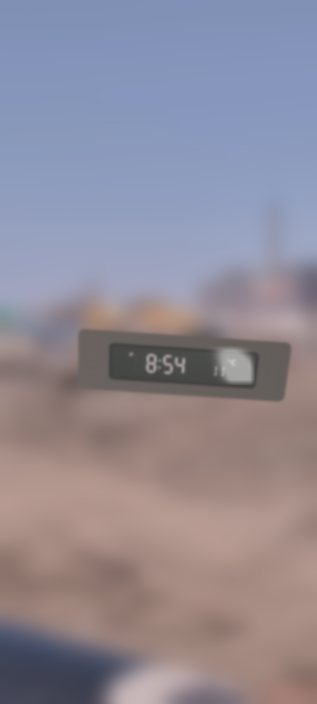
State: 8:54
